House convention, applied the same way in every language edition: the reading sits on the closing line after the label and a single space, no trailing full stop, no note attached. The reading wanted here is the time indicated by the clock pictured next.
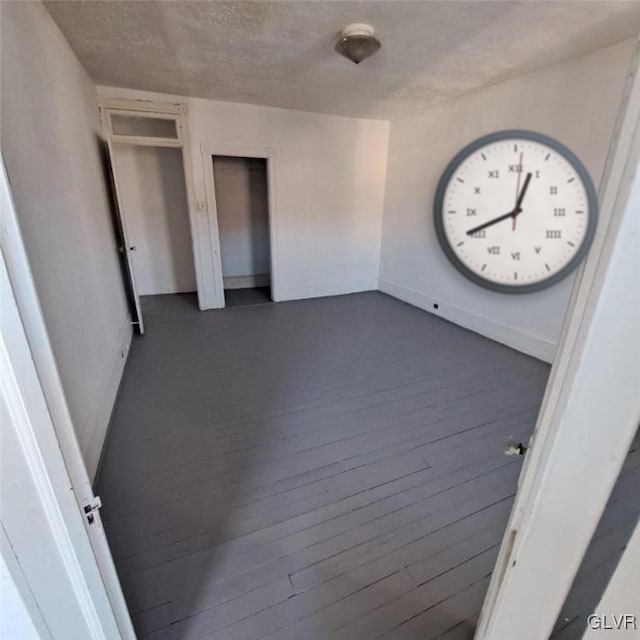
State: 12:41:01
